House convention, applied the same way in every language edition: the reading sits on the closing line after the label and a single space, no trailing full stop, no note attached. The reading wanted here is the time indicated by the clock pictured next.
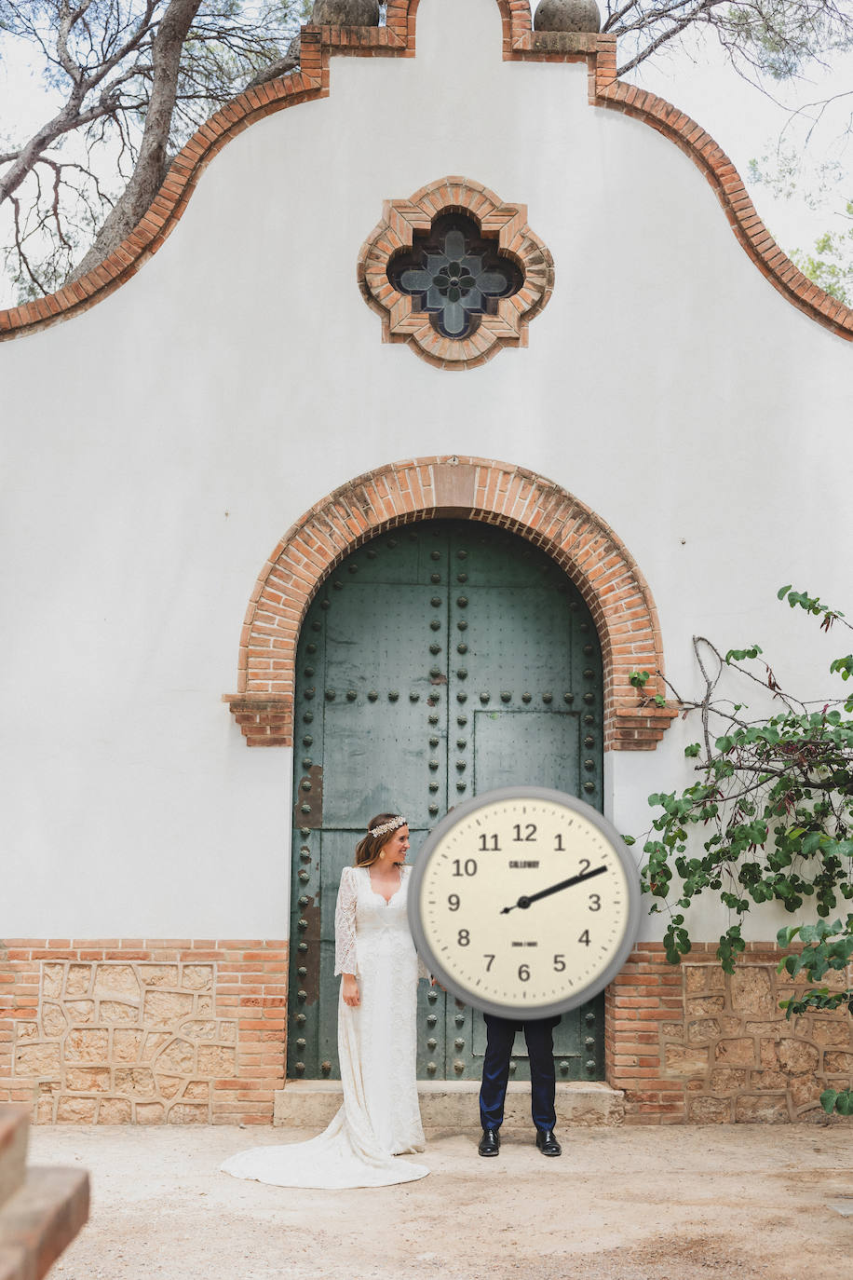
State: 2:11:11
